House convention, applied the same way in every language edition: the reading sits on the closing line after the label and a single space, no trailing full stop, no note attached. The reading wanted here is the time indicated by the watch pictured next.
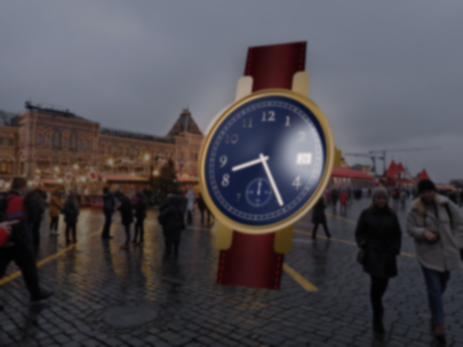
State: 8:25
